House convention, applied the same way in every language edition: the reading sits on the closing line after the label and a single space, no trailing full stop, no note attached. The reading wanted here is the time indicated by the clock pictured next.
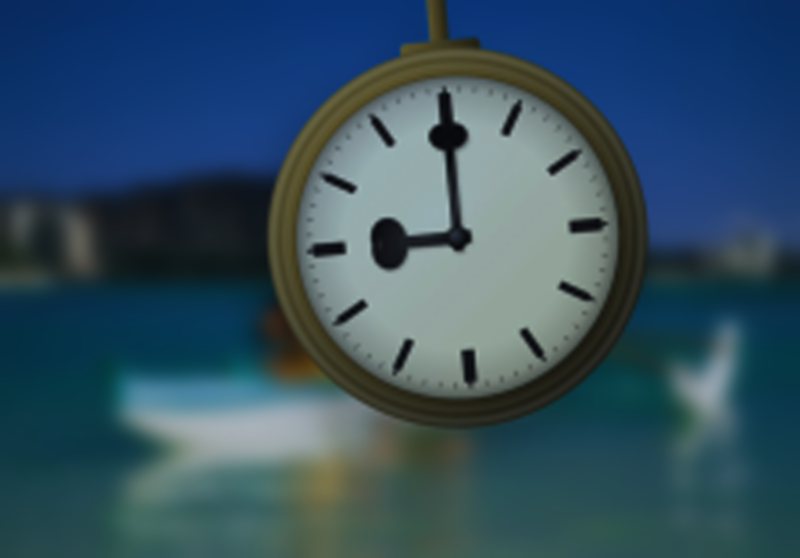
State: 9:00
